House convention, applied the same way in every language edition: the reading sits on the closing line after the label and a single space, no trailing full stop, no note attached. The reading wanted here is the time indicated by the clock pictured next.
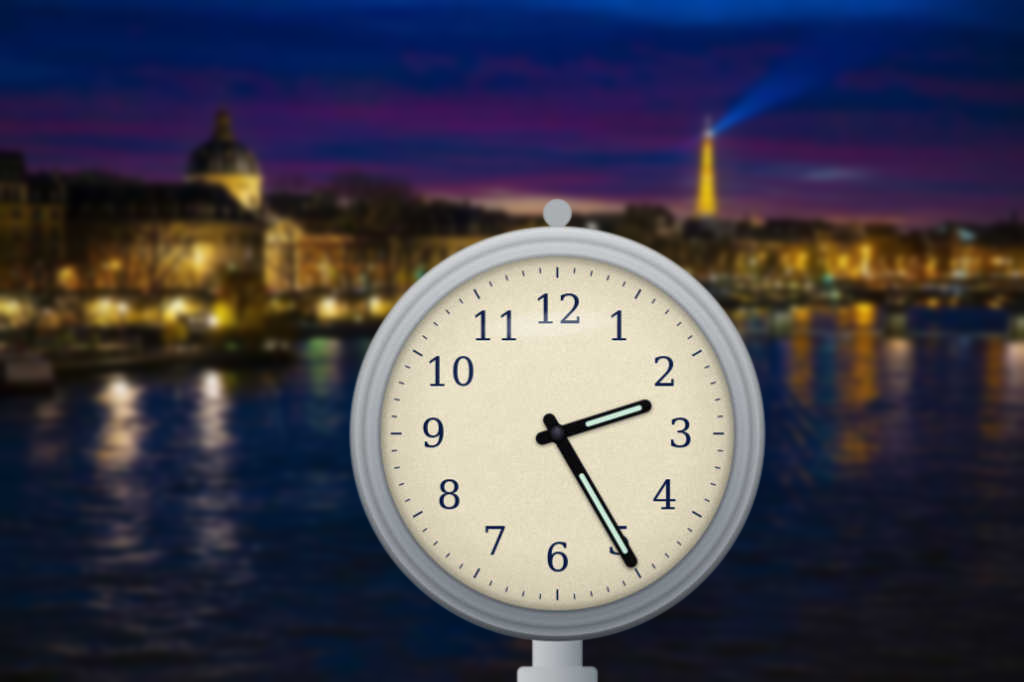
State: 2:25
